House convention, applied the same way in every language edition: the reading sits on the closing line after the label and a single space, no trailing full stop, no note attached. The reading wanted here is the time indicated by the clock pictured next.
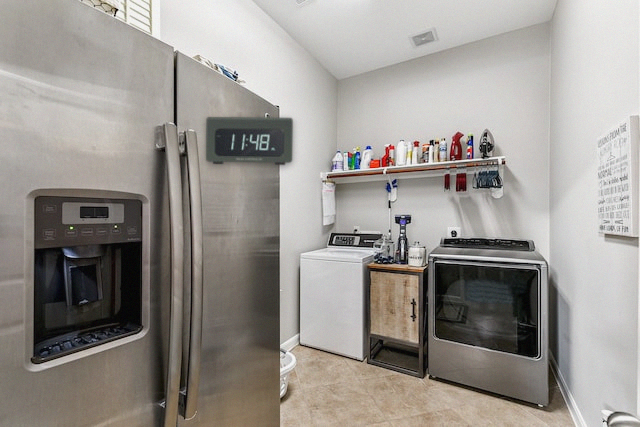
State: 11:48
